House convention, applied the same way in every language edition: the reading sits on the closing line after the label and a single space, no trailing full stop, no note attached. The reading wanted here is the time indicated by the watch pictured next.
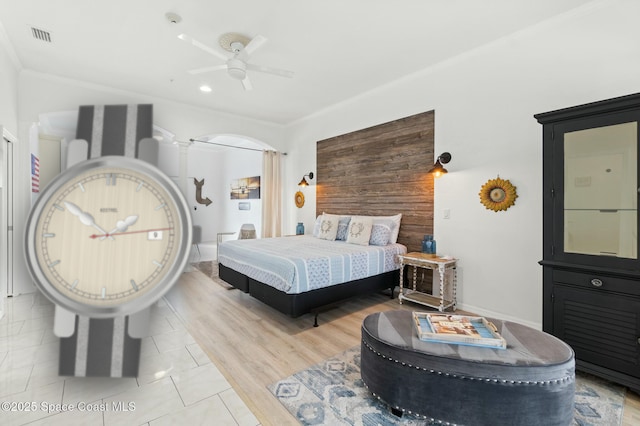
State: 1:51:14
